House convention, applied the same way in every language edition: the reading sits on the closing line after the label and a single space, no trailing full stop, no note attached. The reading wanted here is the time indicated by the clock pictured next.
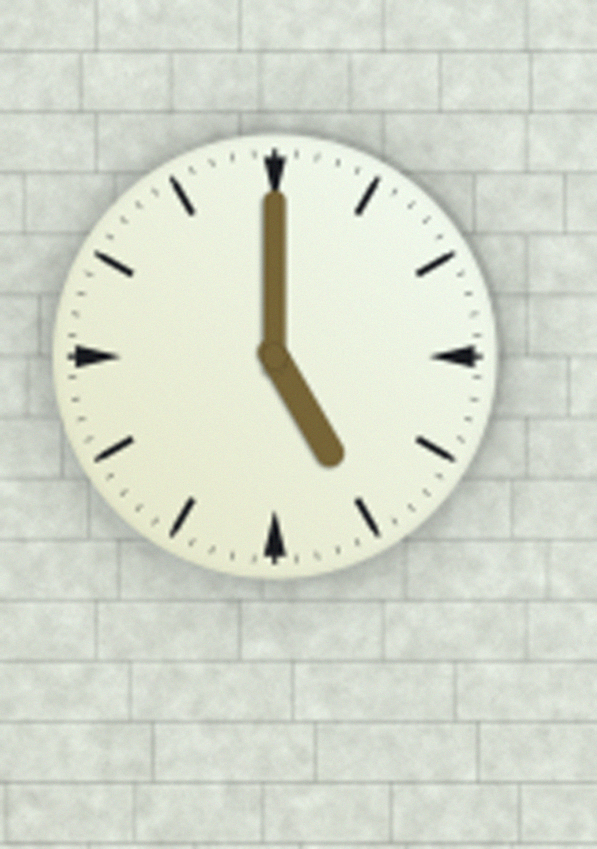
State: 5:00
